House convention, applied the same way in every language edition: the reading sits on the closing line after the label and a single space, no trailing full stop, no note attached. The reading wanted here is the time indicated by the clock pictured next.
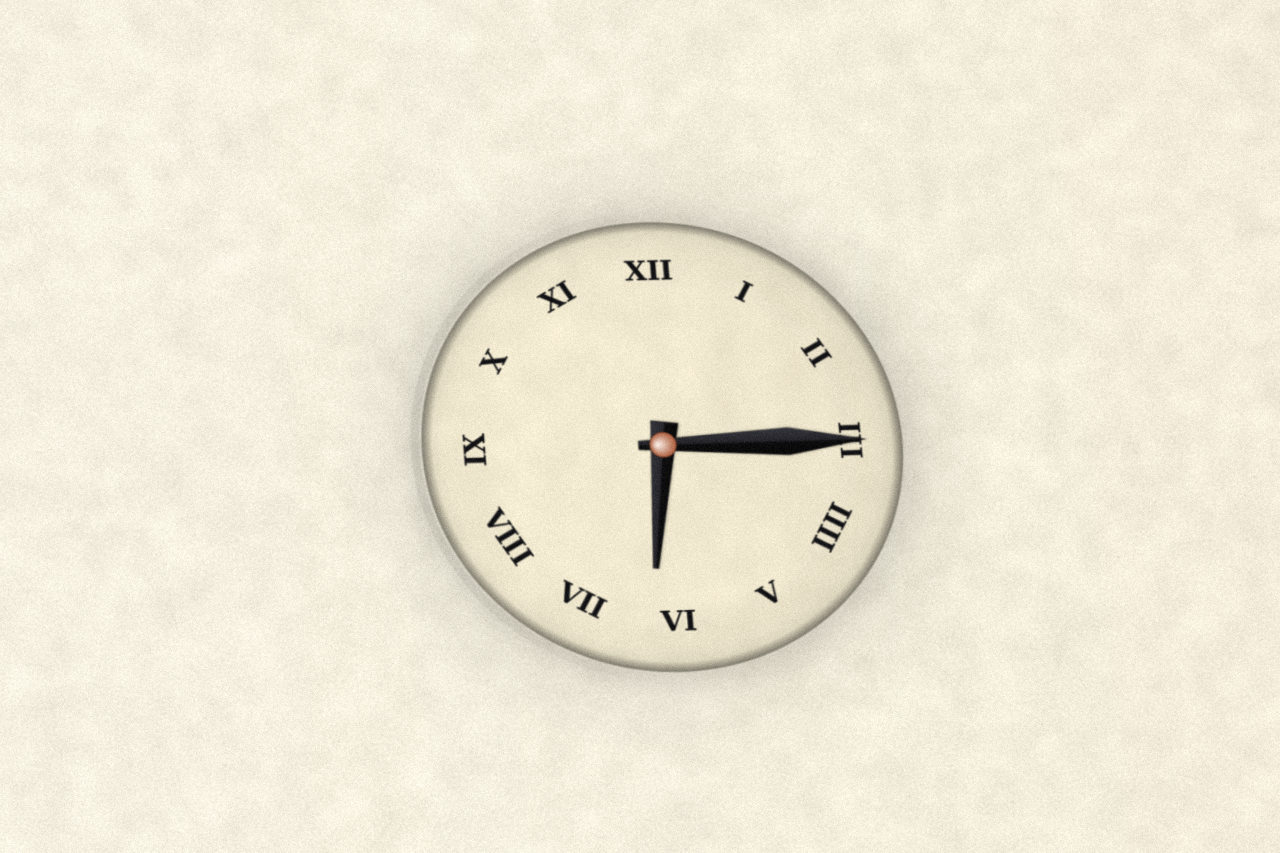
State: 6:15
